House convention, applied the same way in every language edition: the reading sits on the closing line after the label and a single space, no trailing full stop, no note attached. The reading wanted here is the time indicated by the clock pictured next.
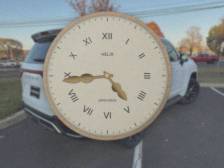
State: 4:44
